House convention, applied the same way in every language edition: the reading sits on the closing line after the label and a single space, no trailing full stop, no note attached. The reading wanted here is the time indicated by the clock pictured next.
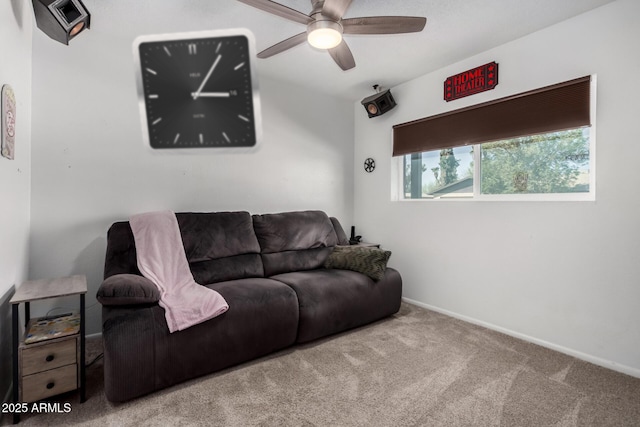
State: 3:06
